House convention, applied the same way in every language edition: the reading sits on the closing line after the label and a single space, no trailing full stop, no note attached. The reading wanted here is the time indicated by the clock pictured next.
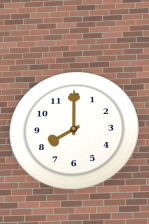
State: 8:00
